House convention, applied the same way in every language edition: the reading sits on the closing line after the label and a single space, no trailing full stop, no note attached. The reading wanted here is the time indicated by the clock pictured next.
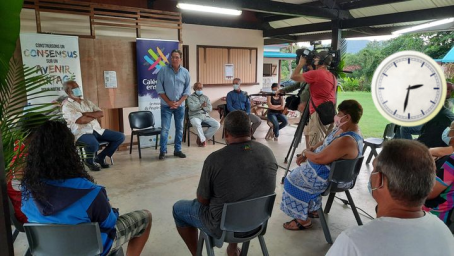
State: 2:32
